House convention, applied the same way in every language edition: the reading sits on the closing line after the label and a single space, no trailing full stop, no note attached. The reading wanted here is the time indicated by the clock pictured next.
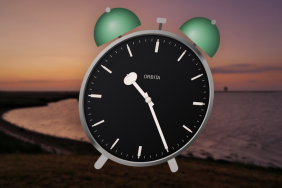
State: 10:25
